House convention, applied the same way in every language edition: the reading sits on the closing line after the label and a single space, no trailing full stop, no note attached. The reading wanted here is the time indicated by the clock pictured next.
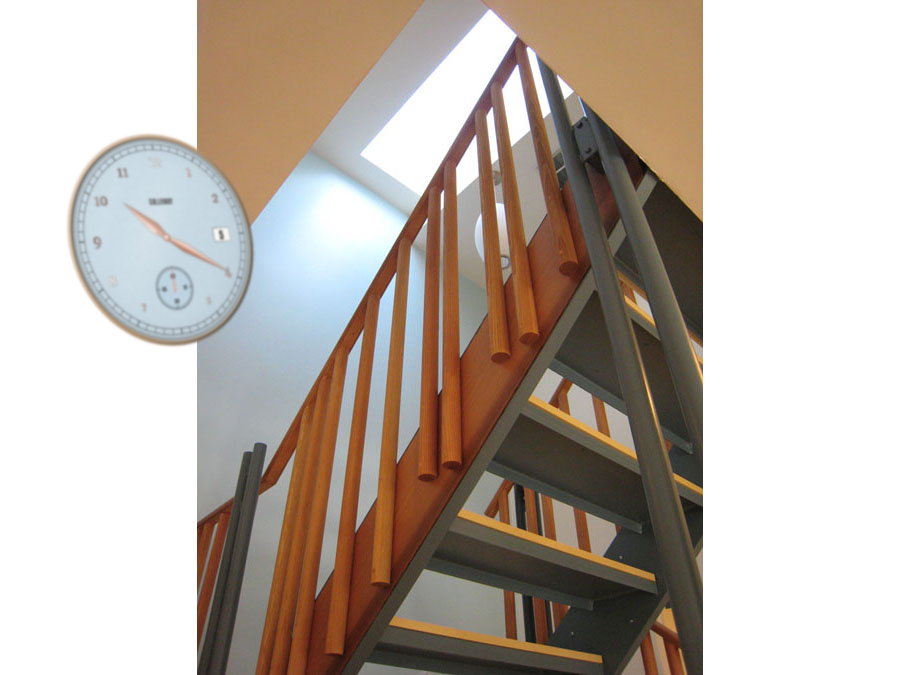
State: 10:20
